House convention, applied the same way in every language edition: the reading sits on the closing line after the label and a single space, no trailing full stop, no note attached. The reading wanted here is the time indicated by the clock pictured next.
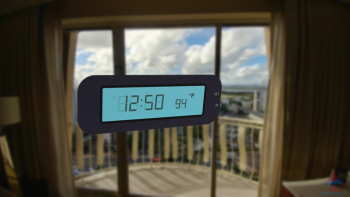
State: 12:50
